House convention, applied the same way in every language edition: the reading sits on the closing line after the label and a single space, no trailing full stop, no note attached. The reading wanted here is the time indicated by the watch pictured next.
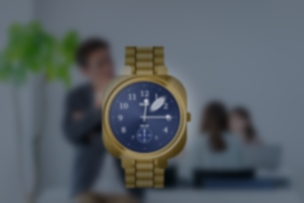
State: 12:15
